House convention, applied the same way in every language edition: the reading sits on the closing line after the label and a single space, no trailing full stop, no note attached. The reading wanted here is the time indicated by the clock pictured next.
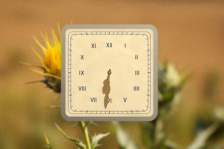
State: 6:31
